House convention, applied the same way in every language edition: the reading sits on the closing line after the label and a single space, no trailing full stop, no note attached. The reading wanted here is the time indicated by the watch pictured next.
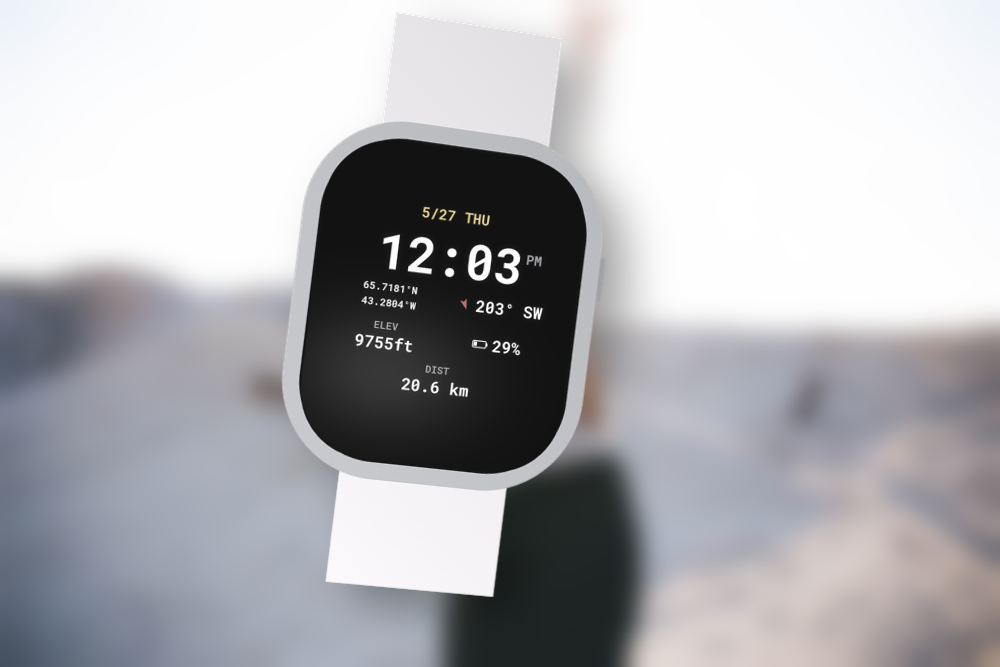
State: 12:03
